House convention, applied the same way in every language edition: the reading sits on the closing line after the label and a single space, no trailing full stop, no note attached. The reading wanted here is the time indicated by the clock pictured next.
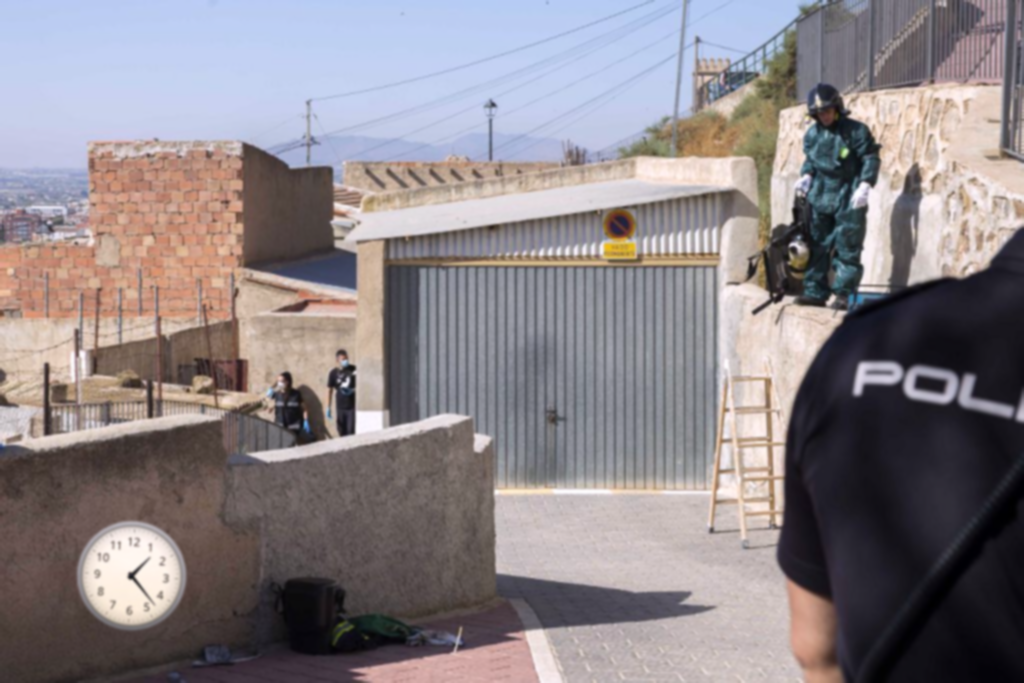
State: 1:23
